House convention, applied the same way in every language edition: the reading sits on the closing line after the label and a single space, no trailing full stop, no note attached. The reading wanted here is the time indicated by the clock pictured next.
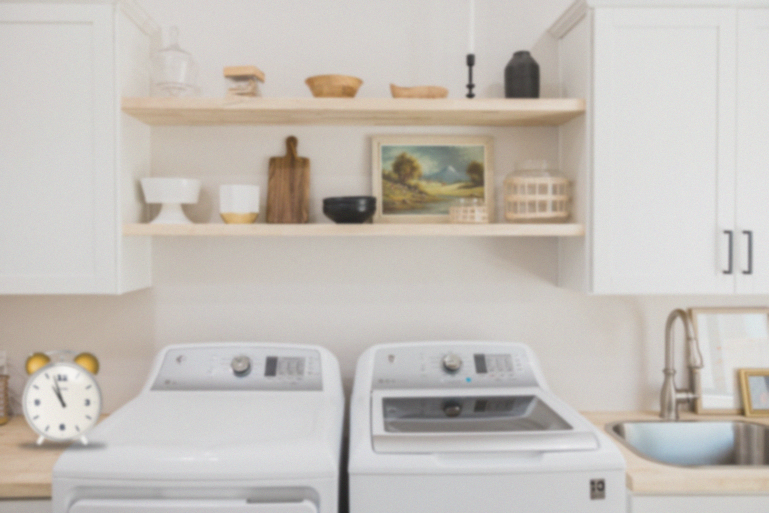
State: 10:57
